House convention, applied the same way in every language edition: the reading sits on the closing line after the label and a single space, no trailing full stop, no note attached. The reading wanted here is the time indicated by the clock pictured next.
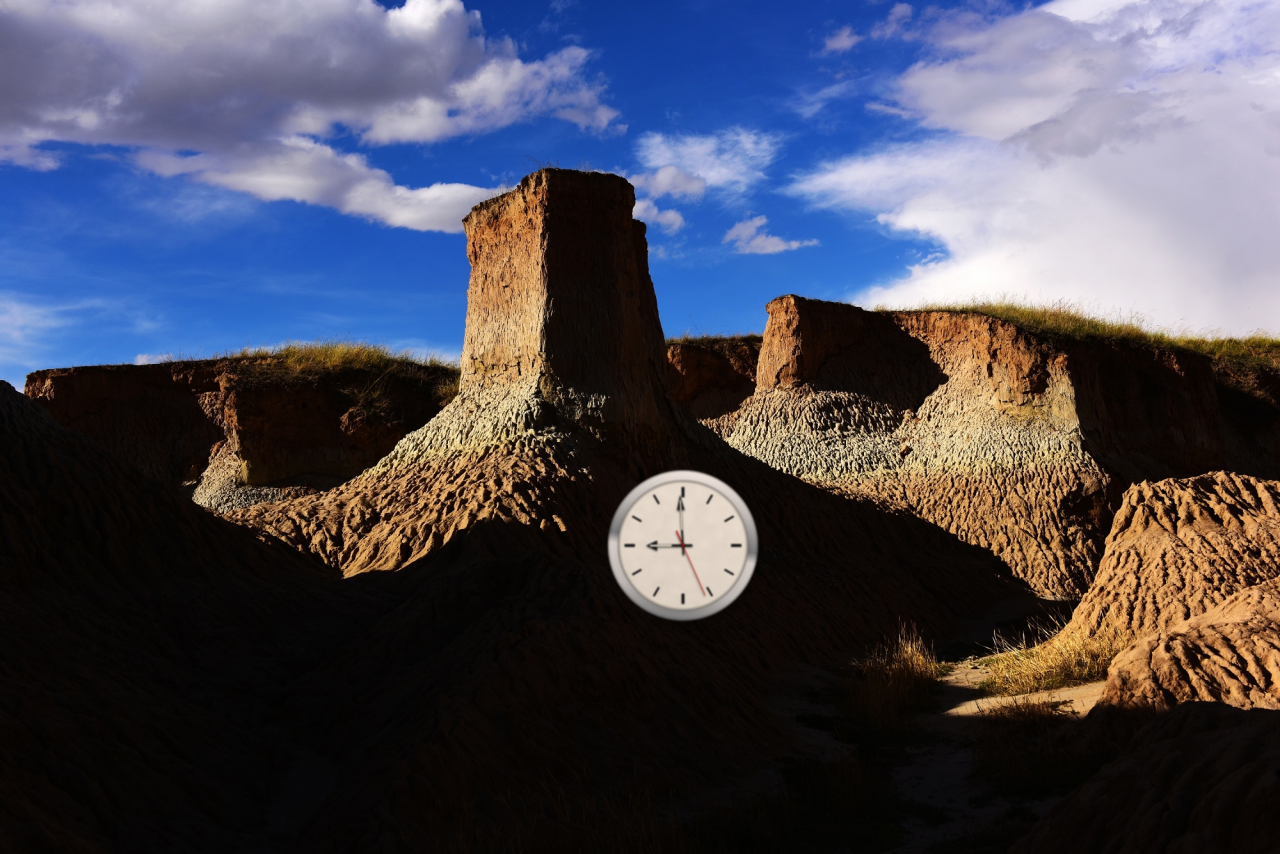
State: 8:59:26
